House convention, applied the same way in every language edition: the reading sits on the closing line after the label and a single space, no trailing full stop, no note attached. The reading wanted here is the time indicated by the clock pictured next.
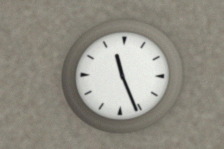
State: 11:26
